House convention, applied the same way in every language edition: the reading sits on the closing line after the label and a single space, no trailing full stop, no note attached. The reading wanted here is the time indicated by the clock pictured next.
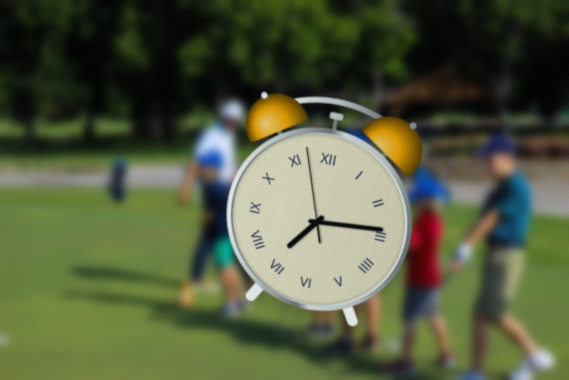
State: 7:13:57
